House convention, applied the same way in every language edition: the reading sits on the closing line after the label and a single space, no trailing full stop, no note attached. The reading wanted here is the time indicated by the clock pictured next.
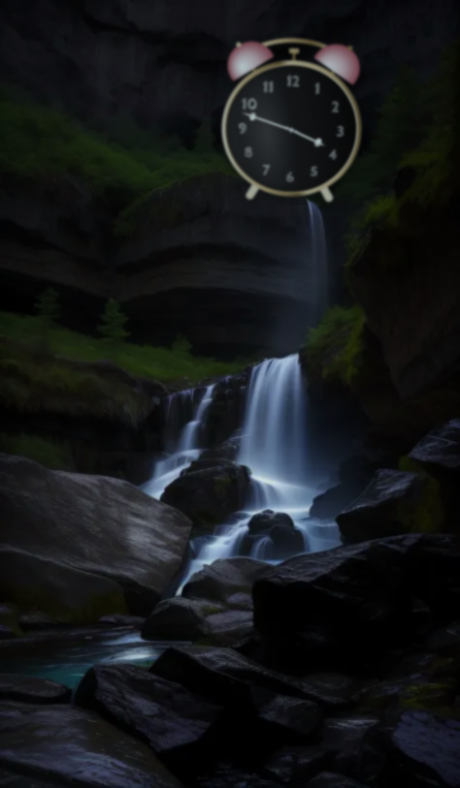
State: 3:48
